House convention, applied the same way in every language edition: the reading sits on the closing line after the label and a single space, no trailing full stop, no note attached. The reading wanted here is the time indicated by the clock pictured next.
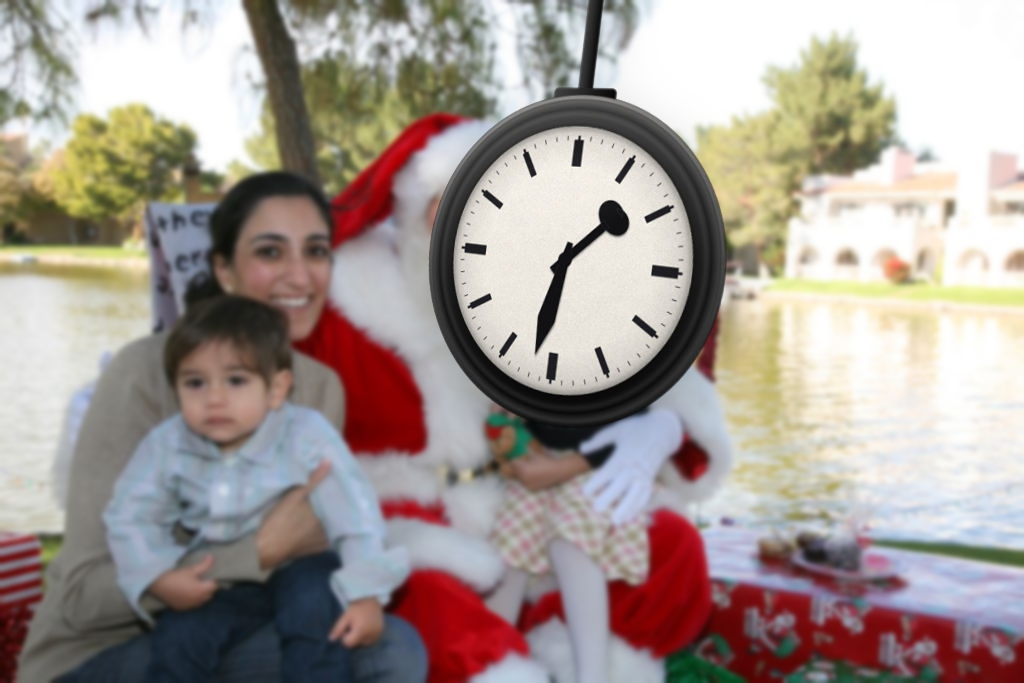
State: 1:32
